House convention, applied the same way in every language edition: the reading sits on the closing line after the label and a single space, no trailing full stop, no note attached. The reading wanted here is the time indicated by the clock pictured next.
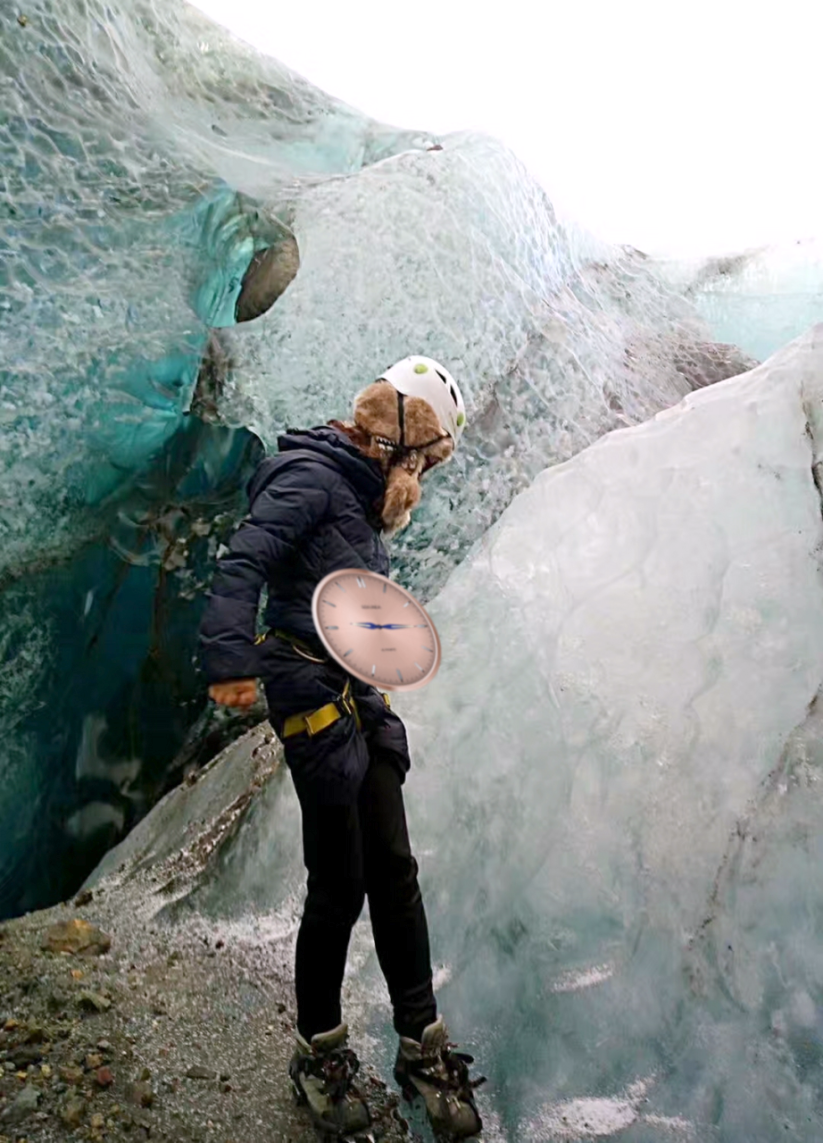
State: 9:15
